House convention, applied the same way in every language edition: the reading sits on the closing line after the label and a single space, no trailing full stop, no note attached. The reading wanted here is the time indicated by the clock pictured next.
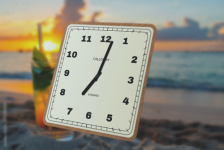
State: 7:02
